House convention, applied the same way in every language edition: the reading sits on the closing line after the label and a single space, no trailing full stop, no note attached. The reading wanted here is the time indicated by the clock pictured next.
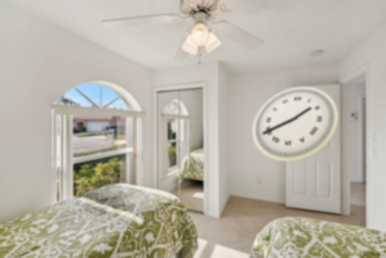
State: 1:40
